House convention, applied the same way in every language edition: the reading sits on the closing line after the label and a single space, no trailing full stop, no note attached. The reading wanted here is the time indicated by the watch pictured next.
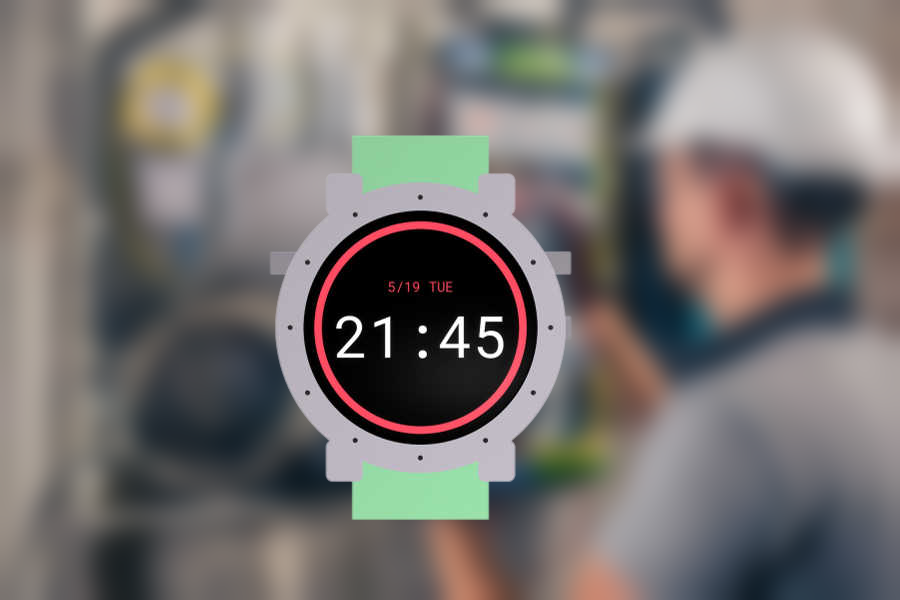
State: 21:45
